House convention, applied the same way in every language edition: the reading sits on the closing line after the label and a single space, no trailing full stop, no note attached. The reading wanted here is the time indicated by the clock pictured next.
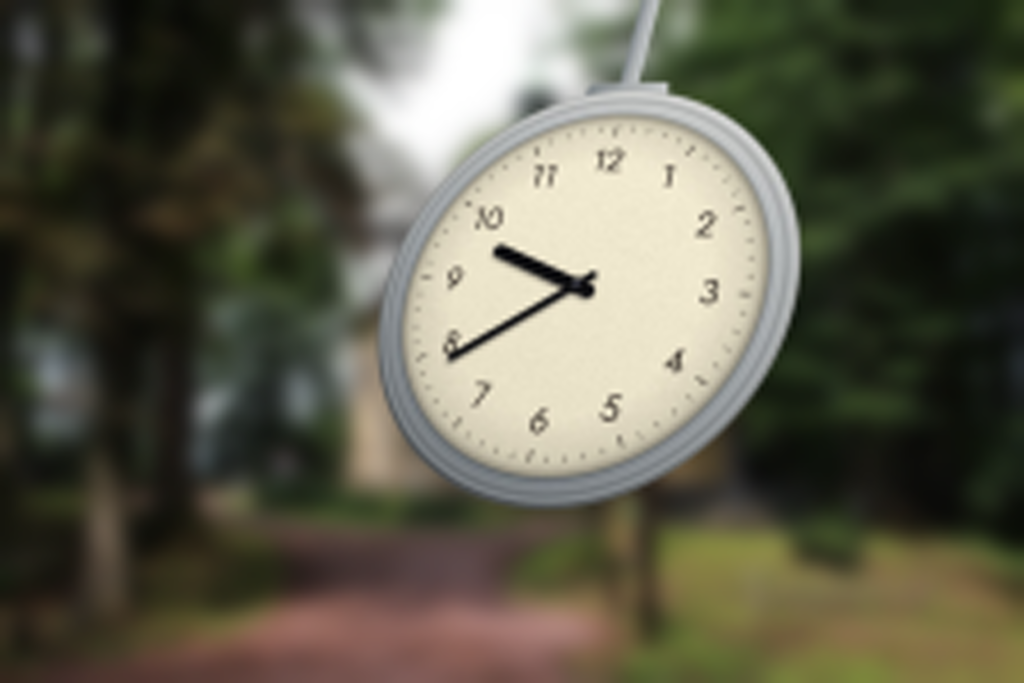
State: 9:39
